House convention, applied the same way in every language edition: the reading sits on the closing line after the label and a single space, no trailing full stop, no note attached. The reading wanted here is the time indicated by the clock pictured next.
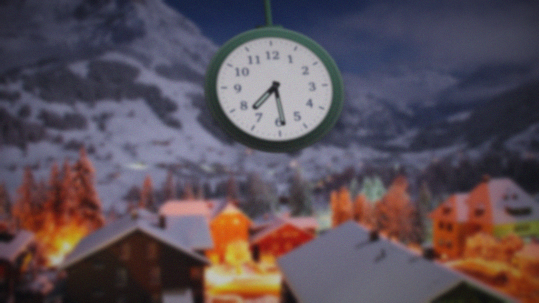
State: 7:29
